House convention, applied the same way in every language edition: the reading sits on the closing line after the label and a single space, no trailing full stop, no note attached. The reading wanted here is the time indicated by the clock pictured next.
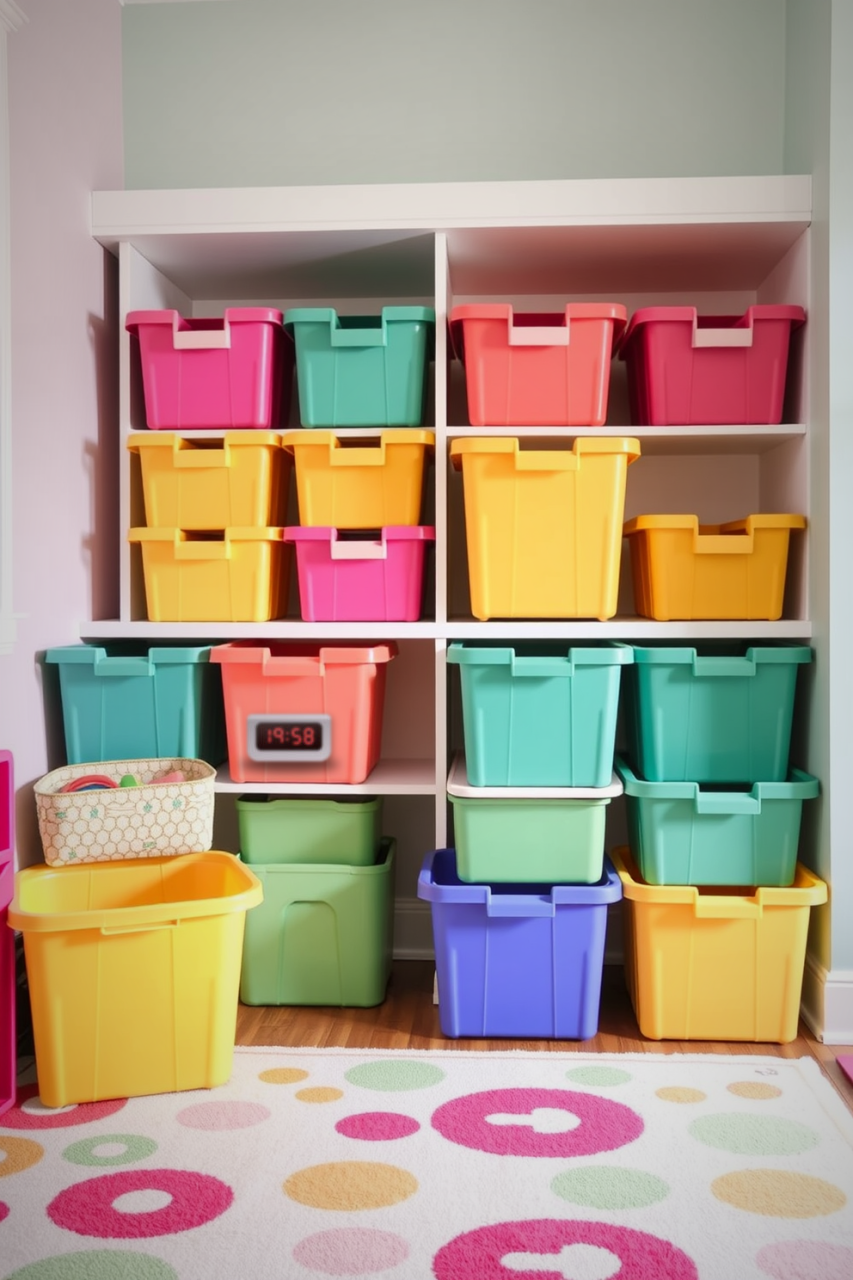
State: 19:58
